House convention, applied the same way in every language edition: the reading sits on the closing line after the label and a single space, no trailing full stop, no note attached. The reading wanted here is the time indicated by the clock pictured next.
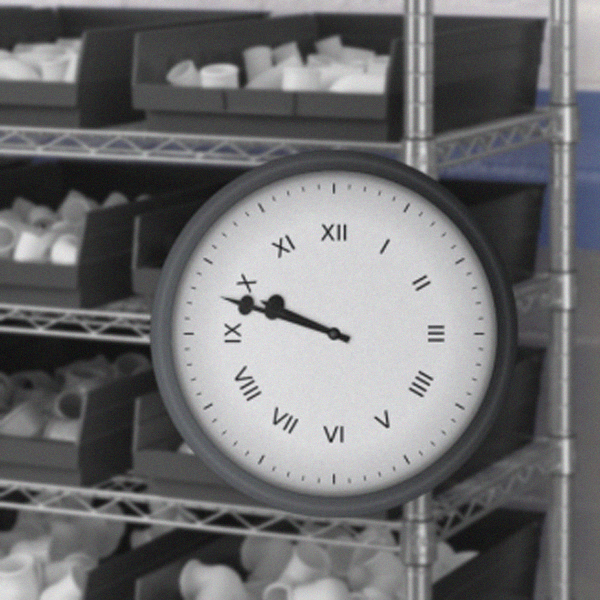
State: 9:48
